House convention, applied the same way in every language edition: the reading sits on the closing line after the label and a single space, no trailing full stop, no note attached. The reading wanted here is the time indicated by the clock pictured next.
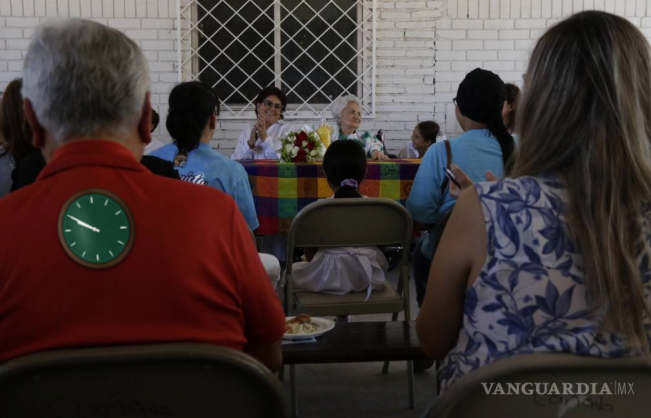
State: 9:50
